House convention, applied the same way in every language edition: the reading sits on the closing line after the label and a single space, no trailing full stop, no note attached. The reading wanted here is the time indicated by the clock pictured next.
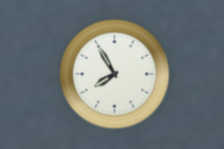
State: 7:55
